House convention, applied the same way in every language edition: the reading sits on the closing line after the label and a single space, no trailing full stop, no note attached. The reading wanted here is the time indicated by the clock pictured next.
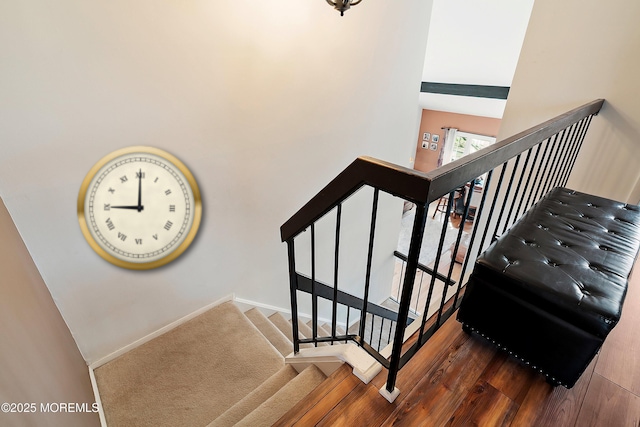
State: 9:00
